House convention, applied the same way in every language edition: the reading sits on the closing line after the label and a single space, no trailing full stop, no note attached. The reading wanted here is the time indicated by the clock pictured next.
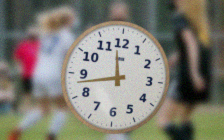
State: 11:43
